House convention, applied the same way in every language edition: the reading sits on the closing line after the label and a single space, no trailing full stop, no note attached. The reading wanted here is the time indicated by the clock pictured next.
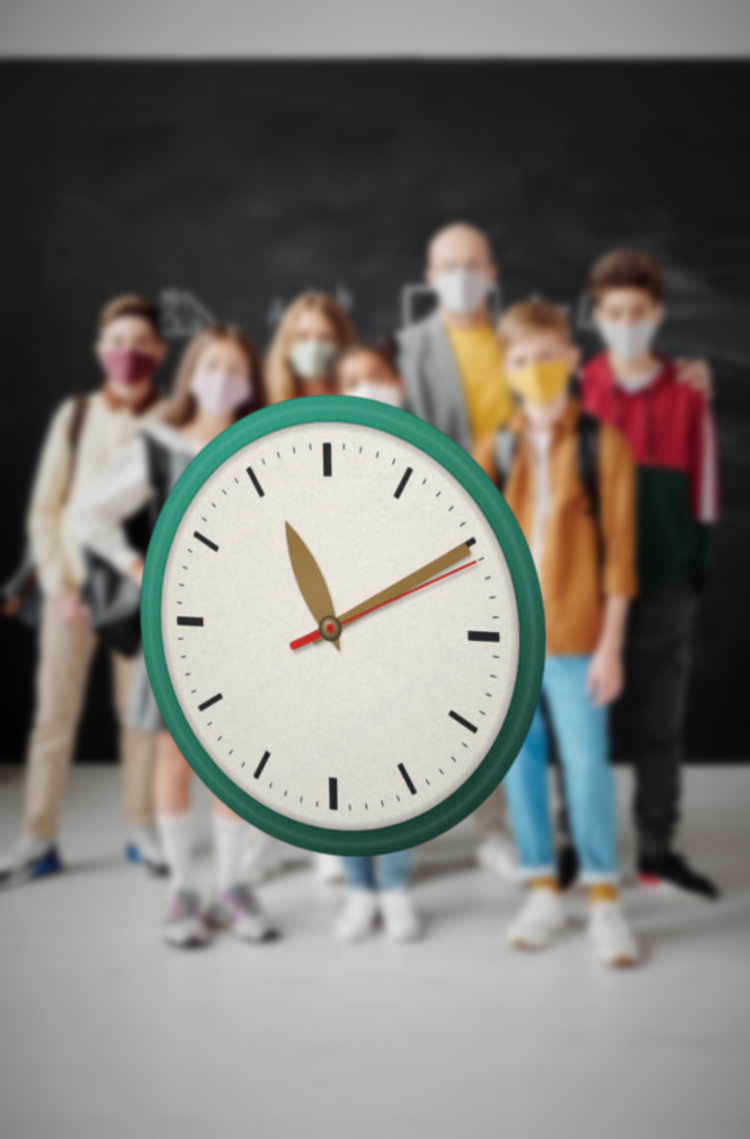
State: 11:10:11
